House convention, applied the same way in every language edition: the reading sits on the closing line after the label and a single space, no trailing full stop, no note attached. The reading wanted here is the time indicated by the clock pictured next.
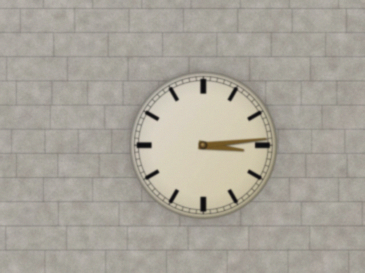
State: 3:14
